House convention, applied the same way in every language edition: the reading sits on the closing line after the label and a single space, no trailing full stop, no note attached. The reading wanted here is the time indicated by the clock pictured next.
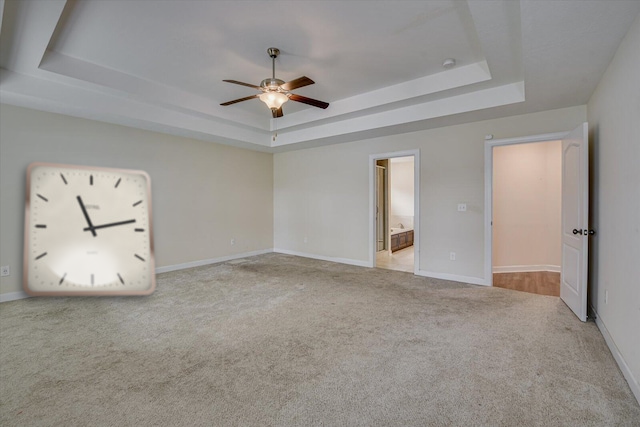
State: 11:13
